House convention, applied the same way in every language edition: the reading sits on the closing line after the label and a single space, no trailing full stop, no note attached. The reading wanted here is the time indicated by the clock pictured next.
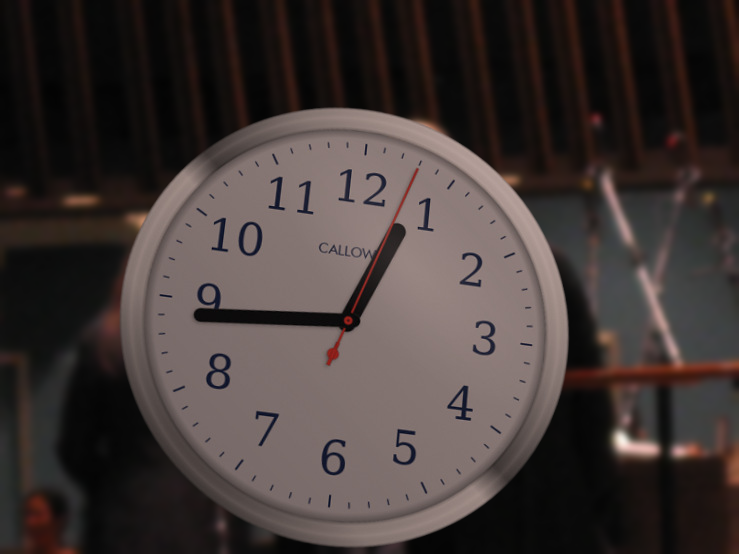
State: 12:44:03
